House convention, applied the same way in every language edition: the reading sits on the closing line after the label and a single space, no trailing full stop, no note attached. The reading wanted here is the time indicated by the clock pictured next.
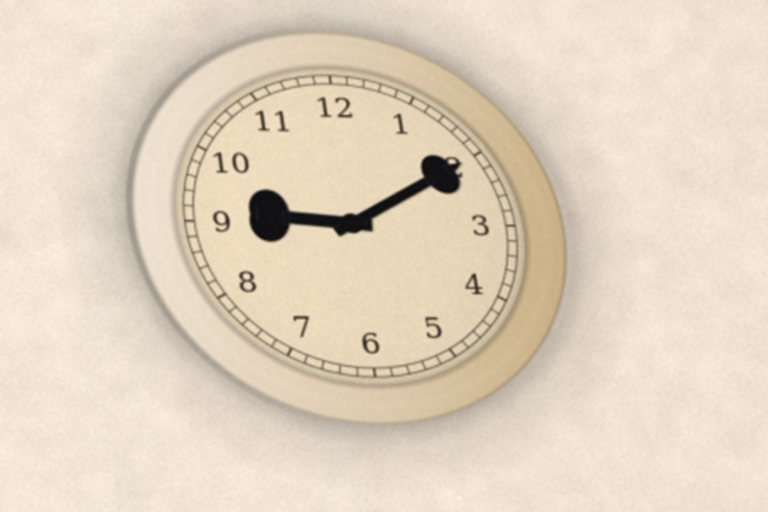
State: 9:10
